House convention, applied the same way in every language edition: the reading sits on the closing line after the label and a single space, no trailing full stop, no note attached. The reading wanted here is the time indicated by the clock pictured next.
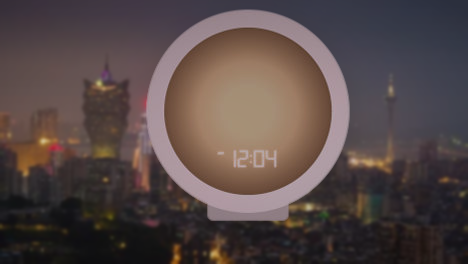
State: 12:04
